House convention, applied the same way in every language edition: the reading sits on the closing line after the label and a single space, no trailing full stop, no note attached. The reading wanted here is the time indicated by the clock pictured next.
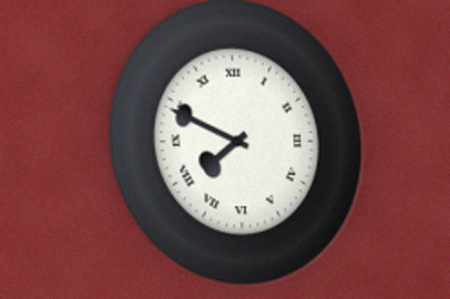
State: 7:49
